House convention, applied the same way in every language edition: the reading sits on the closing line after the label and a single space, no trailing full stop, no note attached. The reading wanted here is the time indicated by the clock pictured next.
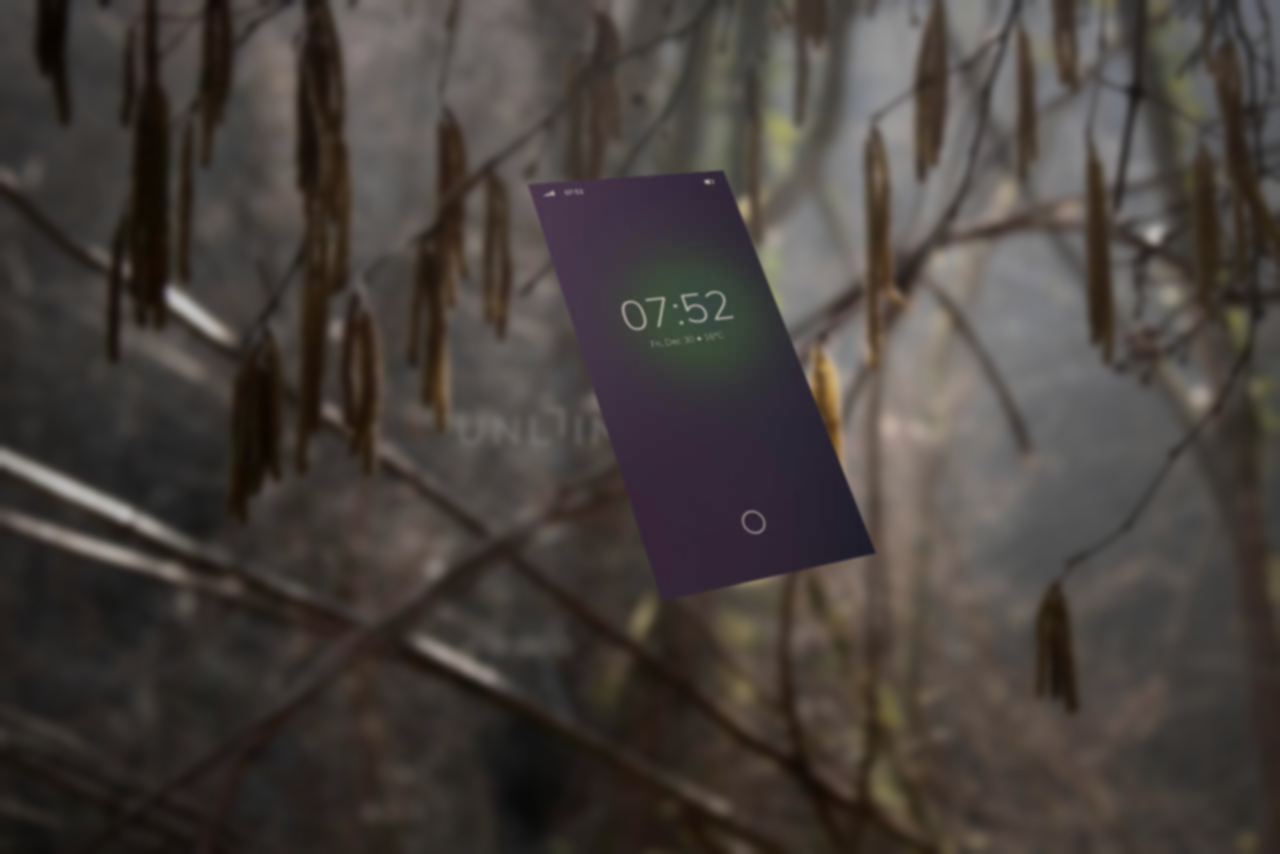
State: 7:52
